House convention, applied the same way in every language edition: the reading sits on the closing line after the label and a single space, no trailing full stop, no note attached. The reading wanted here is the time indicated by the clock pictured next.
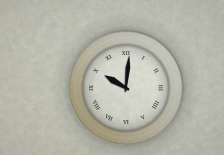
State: 10:01
